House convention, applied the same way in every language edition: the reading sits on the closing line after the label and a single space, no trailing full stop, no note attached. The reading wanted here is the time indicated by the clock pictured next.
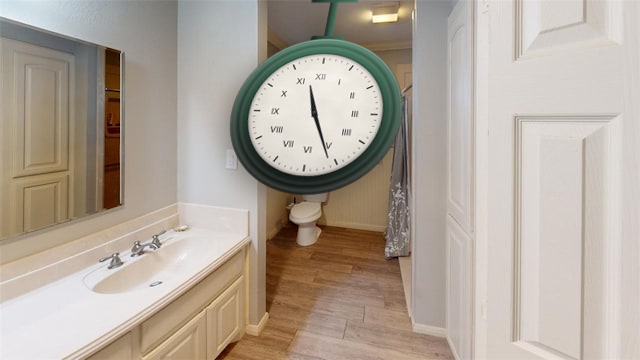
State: 11:26
